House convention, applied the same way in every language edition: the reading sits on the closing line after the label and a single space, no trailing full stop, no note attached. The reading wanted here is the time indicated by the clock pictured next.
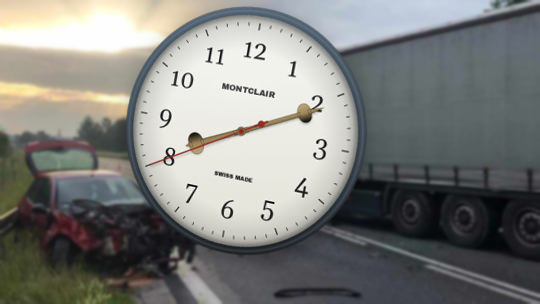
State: 8:10:40
